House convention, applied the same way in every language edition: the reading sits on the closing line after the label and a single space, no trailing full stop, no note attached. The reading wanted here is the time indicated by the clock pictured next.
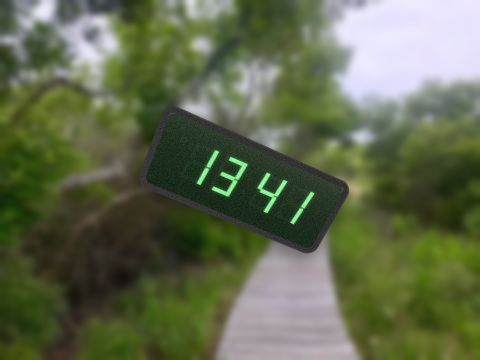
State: 13:41
